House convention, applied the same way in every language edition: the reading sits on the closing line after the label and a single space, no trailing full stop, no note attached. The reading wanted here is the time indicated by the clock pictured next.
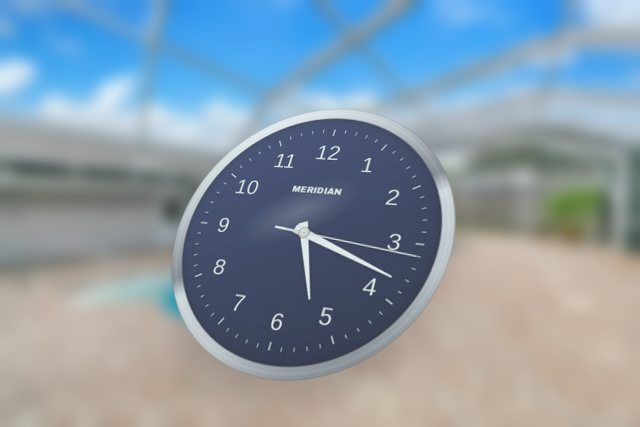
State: 5:18:16
